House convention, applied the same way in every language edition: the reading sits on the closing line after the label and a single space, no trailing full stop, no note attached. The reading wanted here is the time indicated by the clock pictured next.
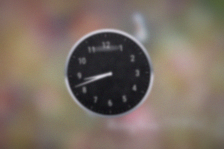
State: 8:42
